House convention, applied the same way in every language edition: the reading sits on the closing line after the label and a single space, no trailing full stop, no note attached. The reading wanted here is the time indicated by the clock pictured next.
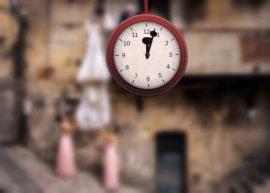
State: 12:03
